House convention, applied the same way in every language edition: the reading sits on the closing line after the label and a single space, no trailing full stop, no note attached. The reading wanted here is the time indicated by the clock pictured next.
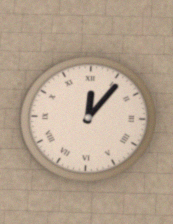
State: 12:06
